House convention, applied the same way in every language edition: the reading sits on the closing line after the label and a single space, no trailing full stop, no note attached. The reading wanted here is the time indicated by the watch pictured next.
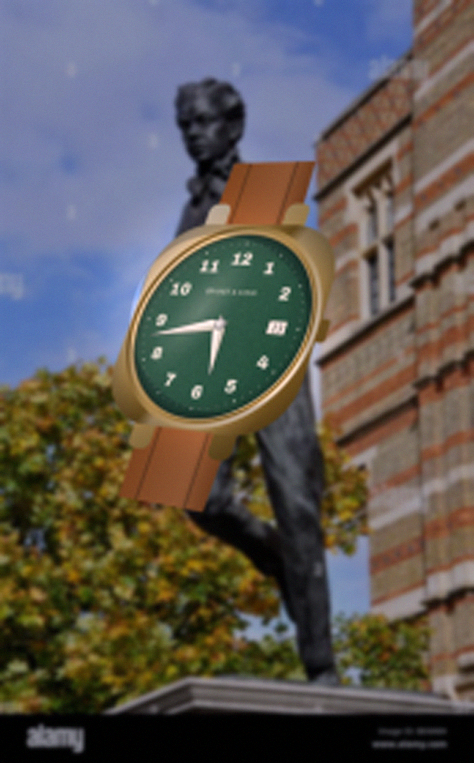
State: 5:43
